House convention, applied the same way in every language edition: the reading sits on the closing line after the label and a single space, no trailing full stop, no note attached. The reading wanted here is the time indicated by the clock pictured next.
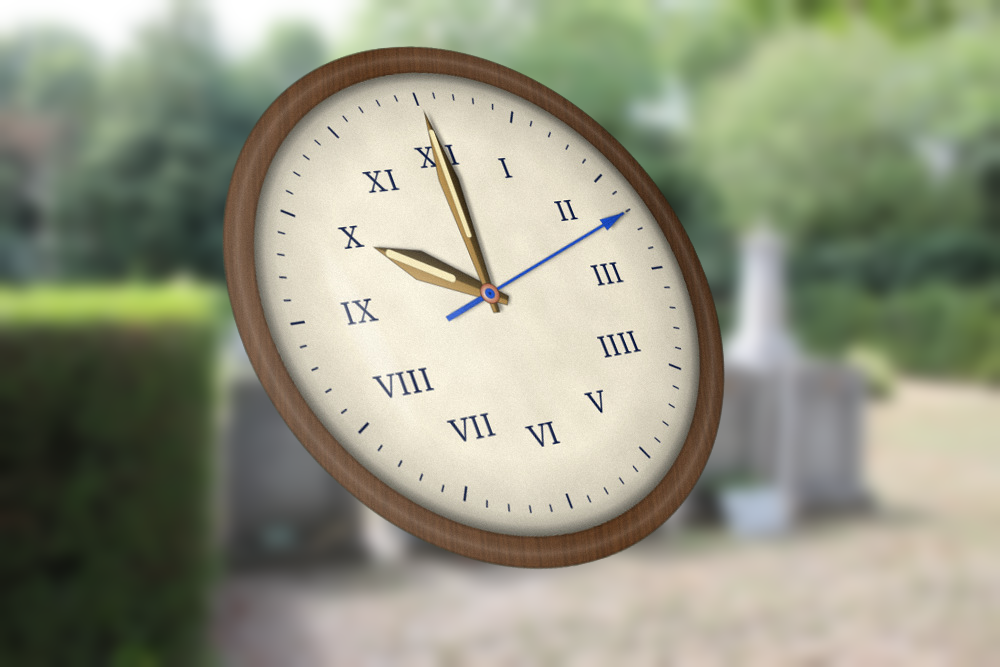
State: 10:00:12
